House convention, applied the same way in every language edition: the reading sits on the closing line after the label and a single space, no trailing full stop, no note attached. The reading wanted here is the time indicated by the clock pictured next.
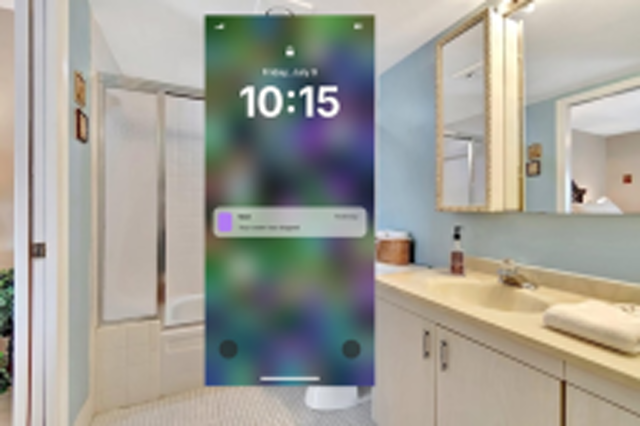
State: 10:15
